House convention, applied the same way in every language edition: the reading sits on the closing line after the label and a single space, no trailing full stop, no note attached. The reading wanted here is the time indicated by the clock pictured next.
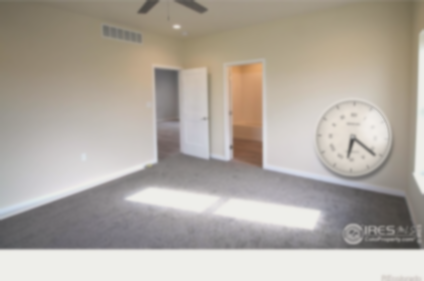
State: 6:21
